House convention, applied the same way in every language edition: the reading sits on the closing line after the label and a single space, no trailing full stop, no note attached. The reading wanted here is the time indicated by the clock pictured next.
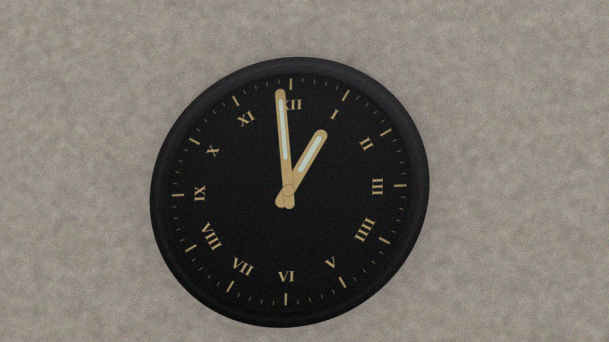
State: 12:59
